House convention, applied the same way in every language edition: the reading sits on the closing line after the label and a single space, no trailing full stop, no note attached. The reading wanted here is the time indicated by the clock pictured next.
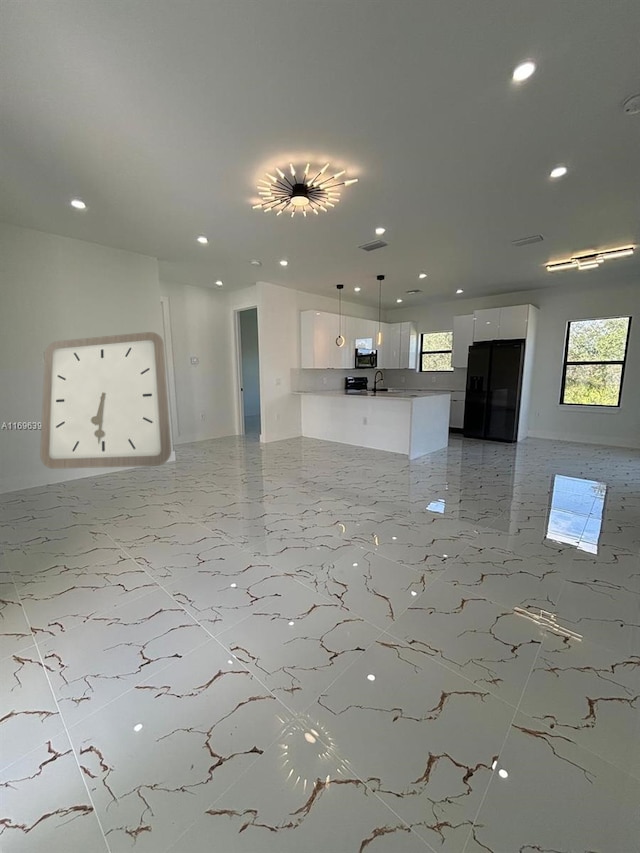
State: 6:31
